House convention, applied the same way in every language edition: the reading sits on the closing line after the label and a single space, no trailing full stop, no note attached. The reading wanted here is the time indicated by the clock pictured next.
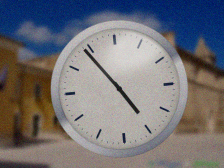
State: 4:54
